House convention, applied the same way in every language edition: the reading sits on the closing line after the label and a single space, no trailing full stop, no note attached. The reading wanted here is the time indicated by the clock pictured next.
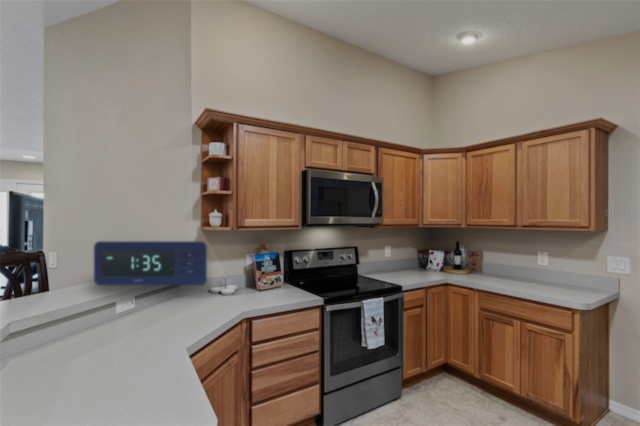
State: 1:35
